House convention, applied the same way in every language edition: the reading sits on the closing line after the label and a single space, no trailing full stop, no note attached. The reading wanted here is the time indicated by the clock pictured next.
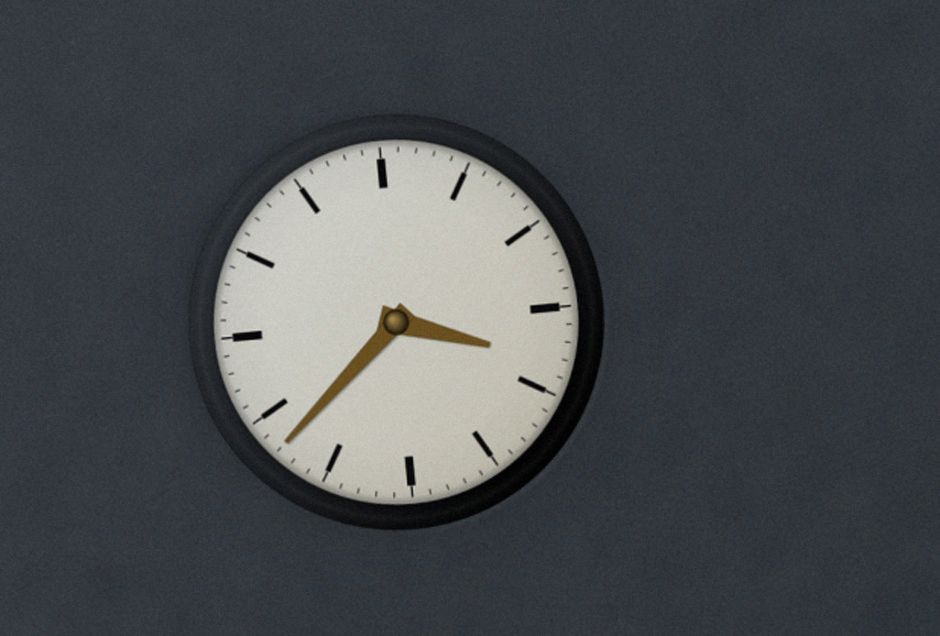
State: 3:38
